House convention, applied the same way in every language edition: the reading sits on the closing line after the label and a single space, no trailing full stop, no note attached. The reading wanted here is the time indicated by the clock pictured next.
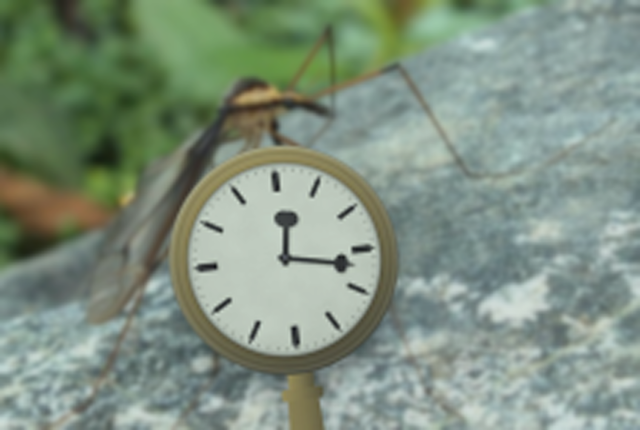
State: 12:17
